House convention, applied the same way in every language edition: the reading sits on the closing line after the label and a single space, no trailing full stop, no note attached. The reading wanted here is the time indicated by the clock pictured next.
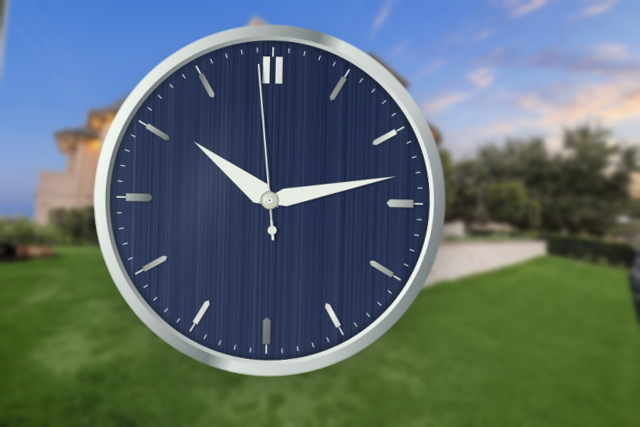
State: 10:12:59
